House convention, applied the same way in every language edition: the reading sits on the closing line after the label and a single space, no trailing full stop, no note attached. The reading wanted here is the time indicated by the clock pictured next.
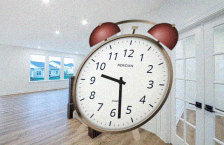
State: 9:28
